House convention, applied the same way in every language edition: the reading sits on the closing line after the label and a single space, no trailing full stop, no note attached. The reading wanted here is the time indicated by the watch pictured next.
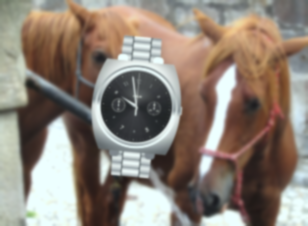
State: 9:58
